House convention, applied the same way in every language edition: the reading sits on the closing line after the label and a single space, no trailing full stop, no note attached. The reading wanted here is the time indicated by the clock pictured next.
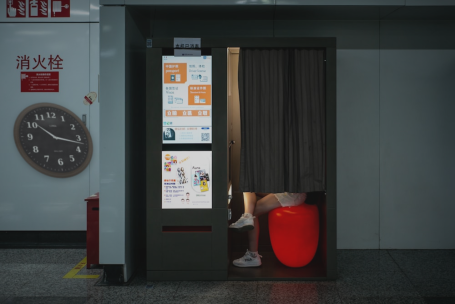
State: 10:17
